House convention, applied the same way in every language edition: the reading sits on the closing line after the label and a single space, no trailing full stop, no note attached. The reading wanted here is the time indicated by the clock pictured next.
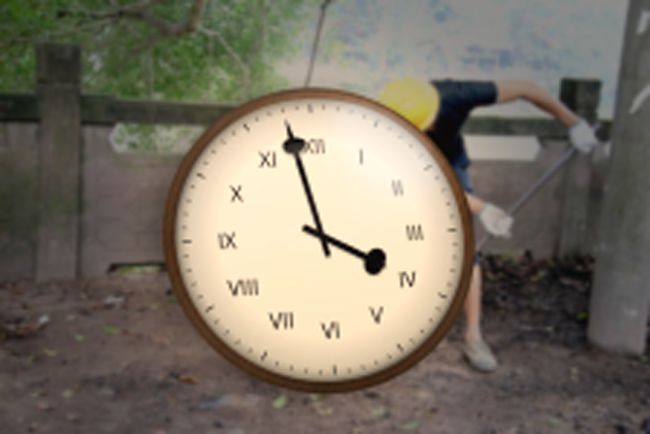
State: 3:58
